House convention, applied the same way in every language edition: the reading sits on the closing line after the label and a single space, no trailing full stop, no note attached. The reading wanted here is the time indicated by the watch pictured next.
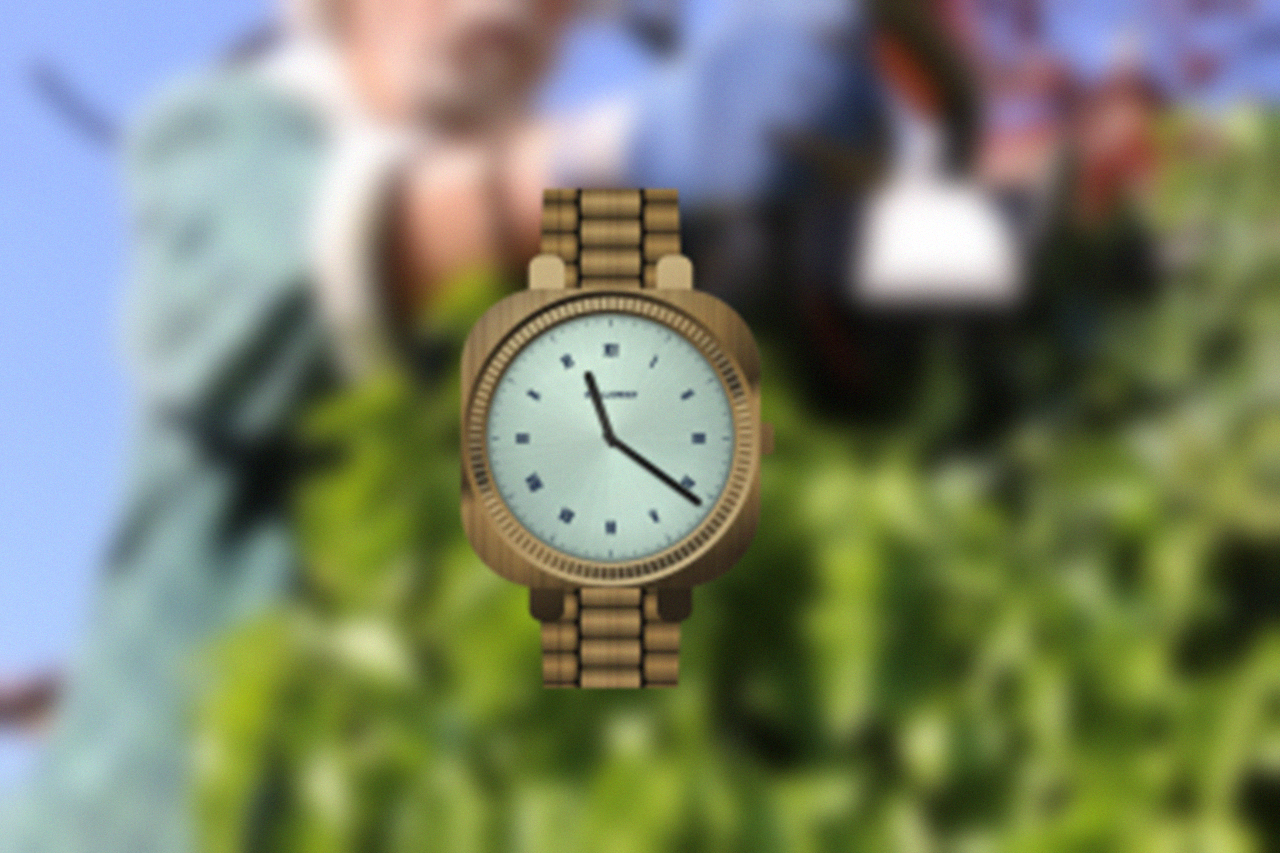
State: 11:21
